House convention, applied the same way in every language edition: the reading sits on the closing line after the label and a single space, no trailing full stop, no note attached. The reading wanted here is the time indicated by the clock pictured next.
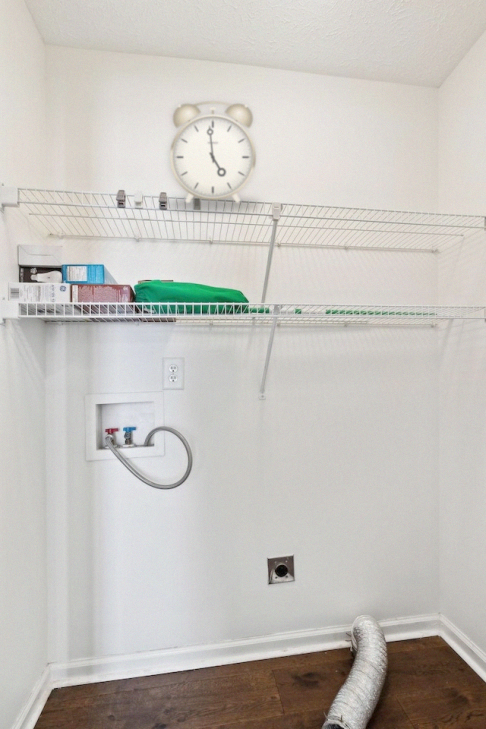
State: 4:59
